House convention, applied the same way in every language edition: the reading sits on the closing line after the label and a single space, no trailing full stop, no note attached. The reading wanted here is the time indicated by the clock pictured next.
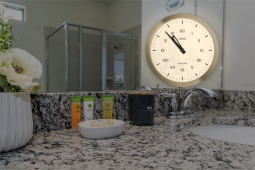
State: 10:53
